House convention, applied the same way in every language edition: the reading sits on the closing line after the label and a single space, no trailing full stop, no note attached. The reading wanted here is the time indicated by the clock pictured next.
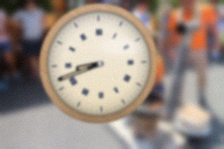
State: 8:42
